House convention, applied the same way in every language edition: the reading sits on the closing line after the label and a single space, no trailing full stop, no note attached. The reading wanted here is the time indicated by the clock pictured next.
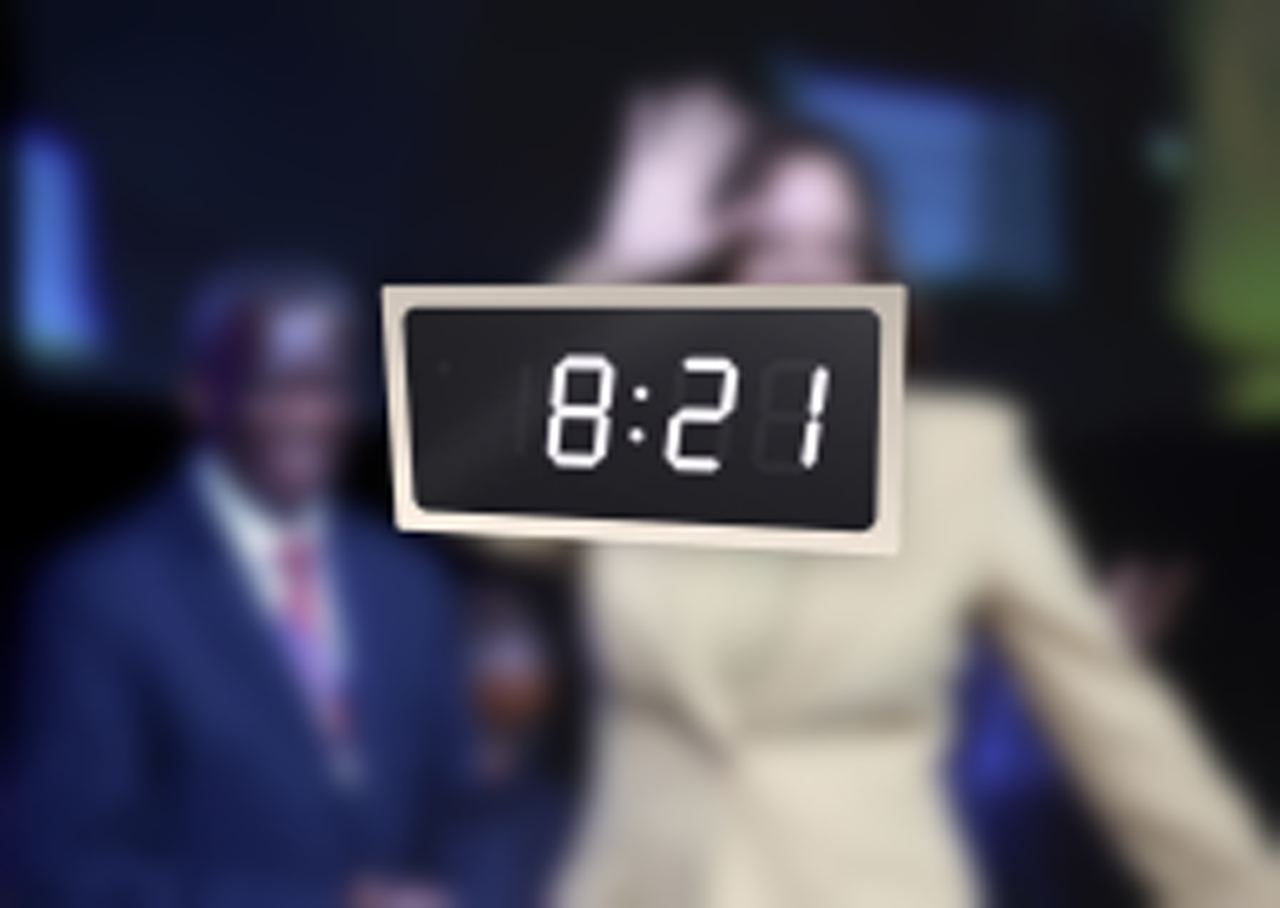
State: 8:21
